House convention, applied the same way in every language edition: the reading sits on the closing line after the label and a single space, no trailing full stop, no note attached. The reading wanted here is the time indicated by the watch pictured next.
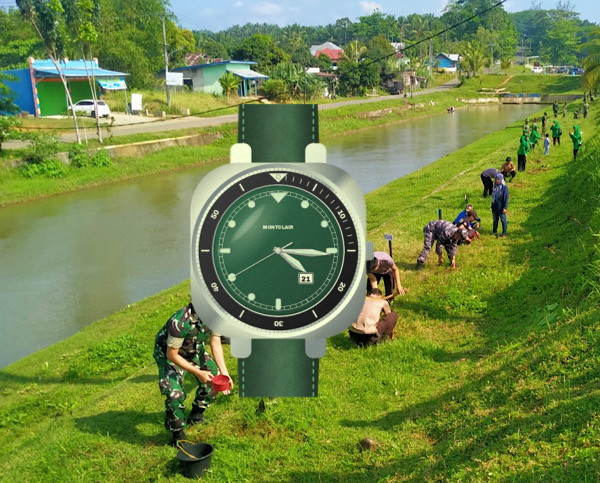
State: 4:15:40
